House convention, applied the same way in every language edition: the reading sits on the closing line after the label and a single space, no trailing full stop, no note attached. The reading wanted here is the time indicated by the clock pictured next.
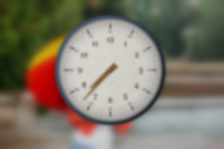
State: 7:37
